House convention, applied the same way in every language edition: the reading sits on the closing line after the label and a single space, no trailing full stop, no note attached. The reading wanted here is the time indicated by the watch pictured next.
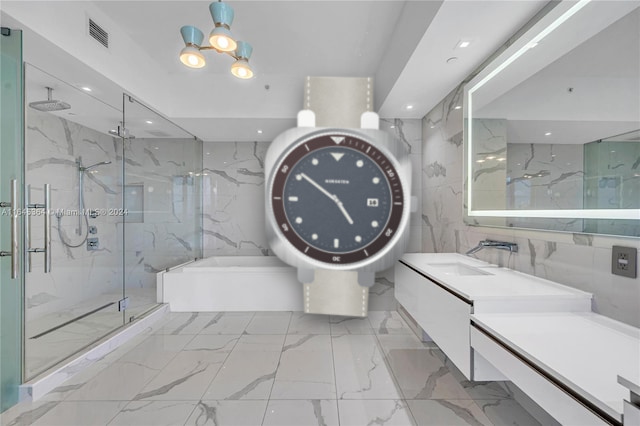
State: 4:51
